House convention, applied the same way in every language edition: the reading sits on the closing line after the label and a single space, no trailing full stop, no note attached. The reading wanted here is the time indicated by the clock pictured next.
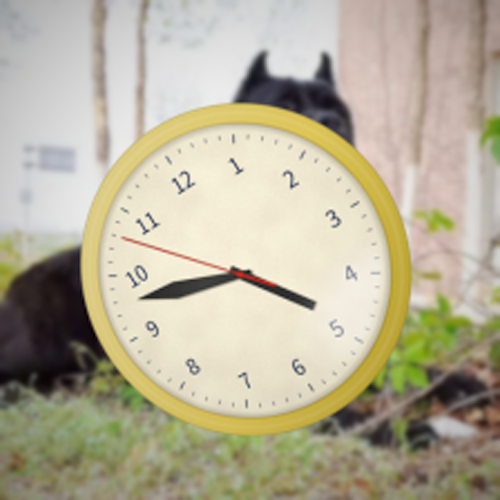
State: 4:47:53
